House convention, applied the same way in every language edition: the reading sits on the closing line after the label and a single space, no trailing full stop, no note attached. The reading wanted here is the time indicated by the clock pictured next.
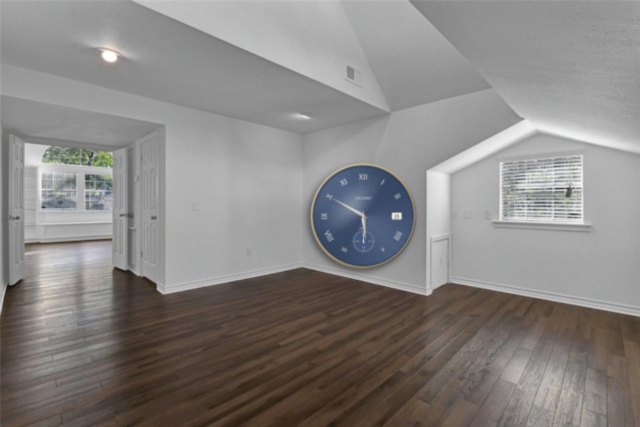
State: 5:50
